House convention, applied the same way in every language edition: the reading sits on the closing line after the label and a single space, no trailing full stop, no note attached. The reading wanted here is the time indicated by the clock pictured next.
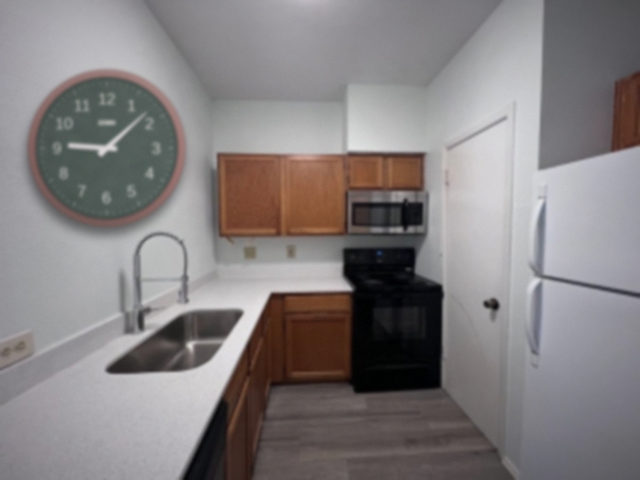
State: 9:08
